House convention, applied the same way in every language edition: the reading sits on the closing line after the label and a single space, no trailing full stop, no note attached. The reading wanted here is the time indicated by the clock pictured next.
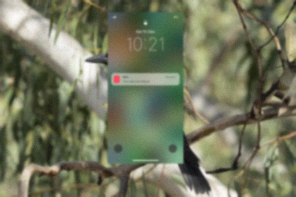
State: 10:21
